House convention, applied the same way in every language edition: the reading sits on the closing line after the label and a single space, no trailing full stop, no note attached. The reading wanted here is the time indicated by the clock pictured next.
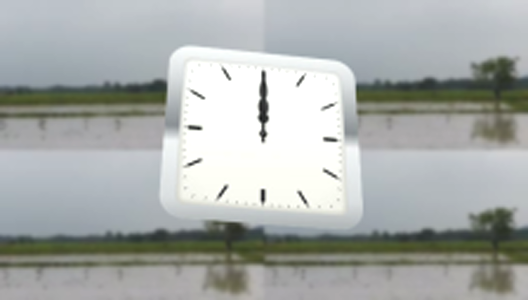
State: 12:00
